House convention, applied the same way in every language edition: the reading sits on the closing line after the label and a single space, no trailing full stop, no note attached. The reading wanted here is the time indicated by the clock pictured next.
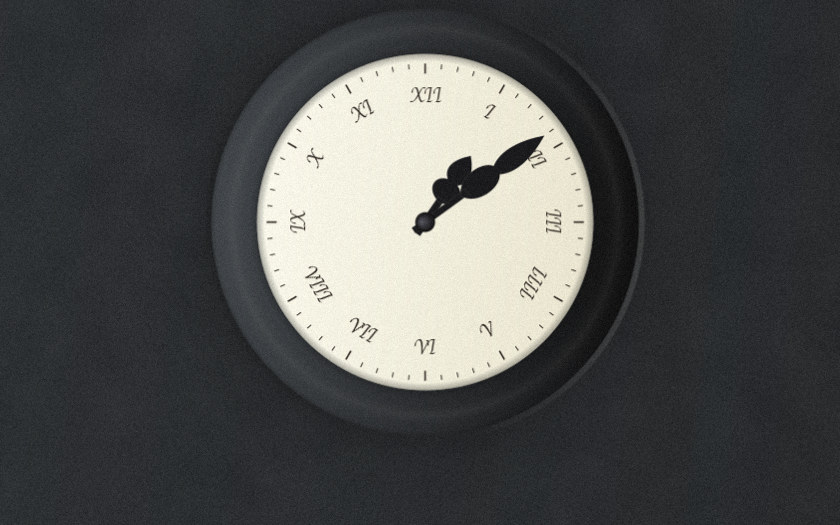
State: 1:09
